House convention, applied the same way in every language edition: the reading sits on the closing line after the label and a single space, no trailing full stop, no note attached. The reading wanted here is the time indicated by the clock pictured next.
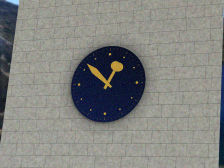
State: 12:52
